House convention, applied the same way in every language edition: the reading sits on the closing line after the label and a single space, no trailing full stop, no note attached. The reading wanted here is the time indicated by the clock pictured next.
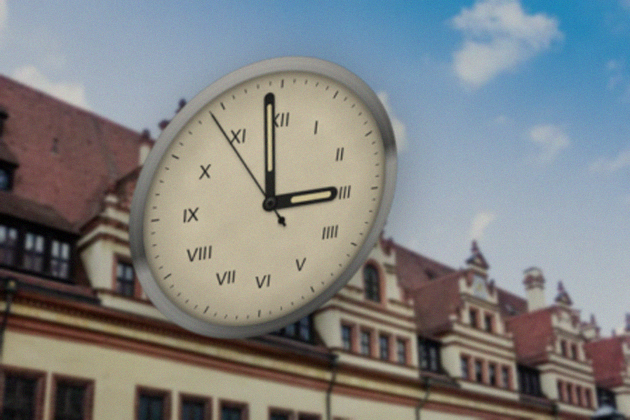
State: 2:58:54
